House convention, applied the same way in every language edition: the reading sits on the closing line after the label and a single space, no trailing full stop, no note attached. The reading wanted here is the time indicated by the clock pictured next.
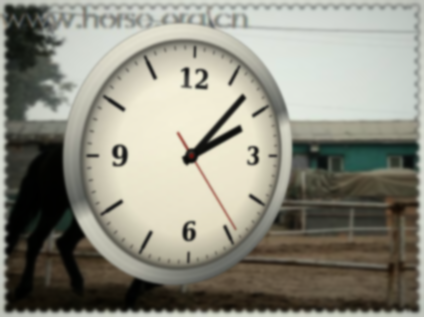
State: 2:07:24
